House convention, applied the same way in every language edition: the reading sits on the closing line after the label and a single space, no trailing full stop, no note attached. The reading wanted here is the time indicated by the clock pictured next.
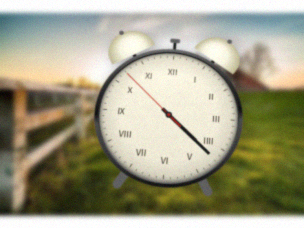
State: 4:21:52
